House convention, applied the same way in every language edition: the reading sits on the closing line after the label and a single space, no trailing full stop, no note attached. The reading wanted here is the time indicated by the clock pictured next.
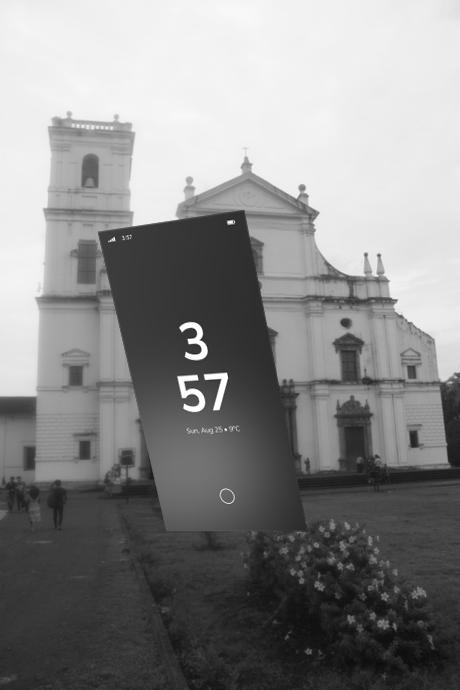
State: 3:57
